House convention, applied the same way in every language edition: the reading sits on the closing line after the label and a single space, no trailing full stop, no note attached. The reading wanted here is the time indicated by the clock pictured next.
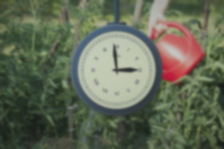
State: 2:59
